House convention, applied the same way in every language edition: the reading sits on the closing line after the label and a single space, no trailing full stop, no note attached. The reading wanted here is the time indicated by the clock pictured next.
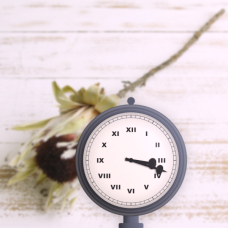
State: 3:18
